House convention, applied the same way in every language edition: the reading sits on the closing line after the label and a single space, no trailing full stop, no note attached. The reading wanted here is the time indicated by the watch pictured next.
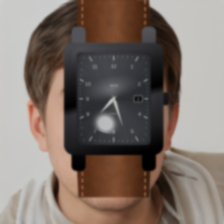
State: 7:27
